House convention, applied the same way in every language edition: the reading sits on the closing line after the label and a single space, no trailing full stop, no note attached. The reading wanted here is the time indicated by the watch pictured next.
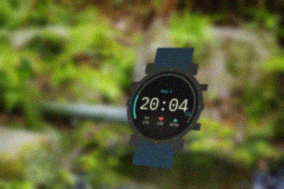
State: 20:04
